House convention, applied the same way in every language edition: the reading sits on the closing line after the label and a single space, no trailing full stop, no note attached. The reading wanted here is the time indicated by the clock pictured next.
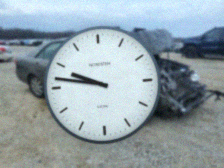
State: 9:47
